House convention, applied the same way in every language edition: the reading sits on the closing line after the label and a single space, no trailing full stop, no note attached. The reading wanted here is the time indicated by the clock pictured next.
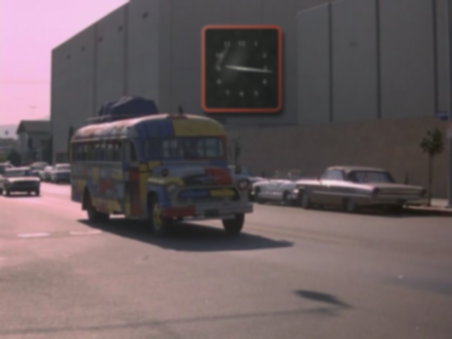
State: 9:16
